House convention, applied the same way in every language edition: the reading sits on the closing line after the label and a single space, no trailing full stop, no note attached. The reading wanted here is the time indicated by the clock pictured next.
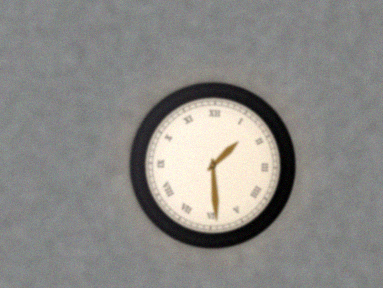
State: 1:29
